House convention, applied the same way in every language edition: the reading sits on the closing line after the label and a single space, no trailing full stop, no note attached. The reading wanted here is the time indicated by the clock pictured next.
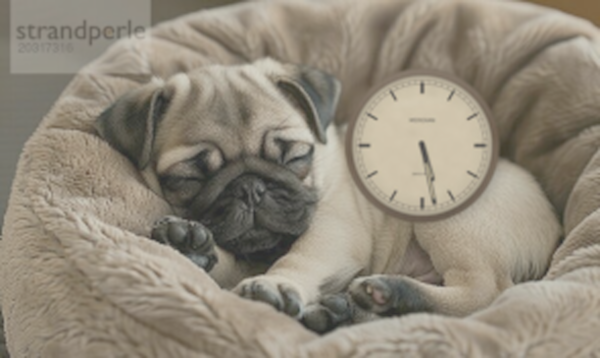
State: 5:28
